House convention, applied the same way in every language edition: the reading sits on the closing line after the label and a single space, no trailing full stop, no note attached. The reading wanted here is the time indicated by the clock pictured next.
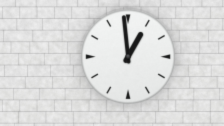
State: 12:59
